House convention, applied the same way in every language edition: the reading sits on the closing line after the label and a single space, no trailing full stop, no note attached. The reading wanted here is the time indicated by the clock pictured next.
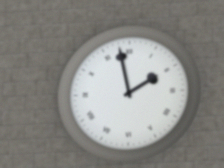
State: 1:58
